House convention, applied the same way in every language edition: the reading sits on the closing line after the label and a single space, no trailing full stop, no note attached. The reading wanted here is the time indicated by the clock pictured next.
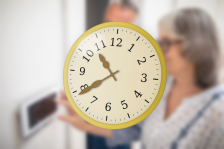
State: 10:39
